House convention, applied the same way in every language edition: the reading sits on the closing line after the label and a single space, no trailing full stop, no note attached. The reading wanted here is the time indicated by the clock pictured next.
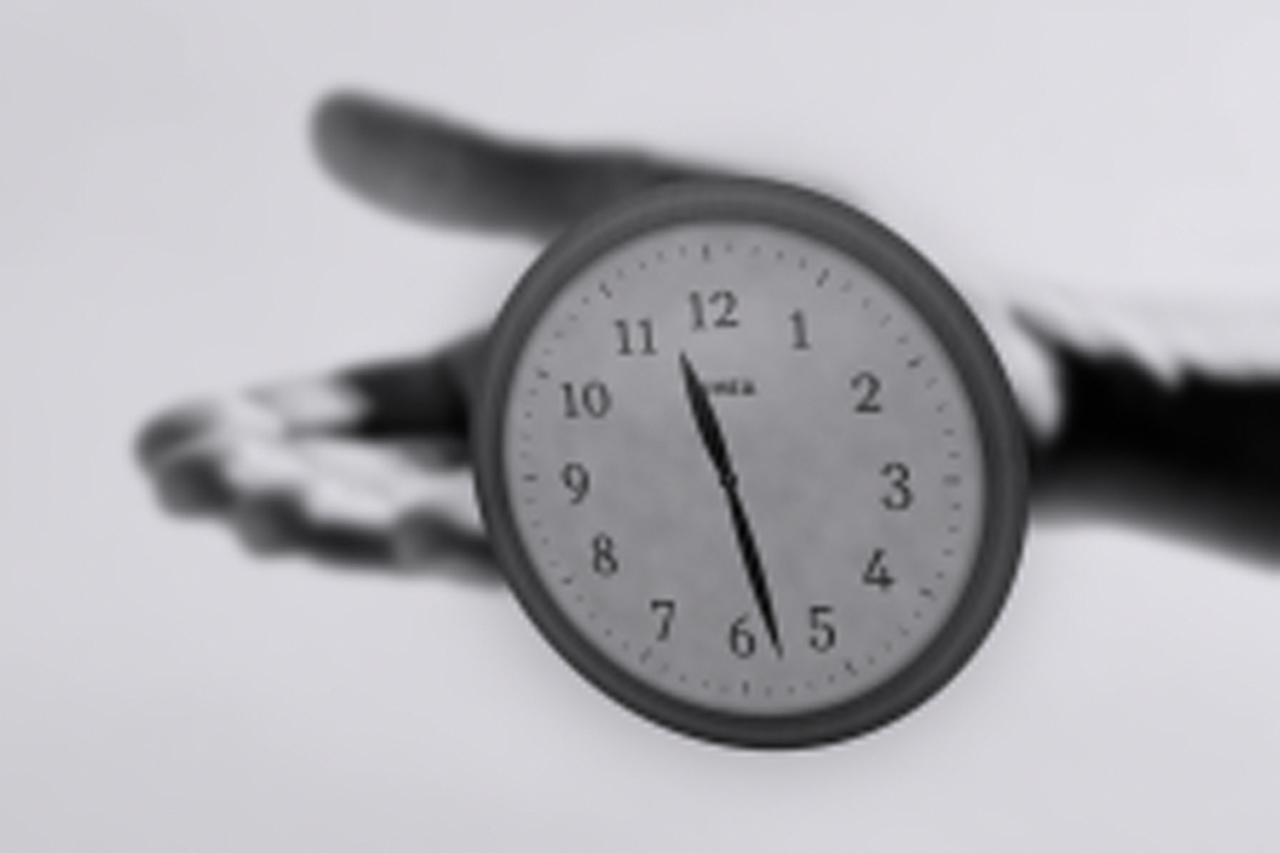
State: 11:28
